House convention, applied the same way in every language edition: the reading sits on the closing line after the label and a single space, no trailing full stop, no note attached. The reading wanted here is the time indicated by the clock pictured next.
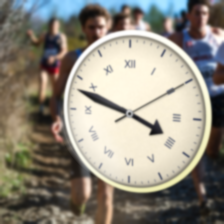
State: 3:48:10
